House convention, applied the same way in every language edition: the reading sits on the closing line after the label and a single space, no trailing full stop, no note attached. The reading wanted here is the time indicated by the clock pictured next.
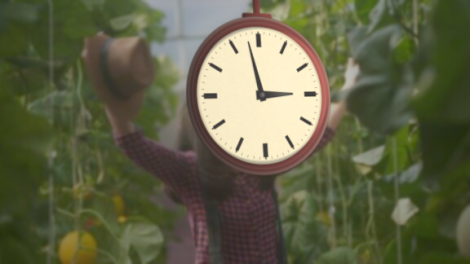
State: 2:58
